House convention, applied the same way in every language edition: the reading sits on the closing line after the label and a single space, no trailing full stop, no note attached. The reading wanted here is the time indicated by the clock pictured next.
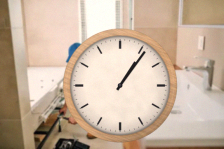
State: 1:06
